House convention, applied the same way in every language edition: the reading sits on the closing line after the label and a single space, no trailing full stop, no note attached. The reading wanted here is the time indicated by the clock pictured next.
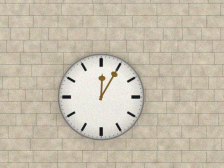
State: 12:05
